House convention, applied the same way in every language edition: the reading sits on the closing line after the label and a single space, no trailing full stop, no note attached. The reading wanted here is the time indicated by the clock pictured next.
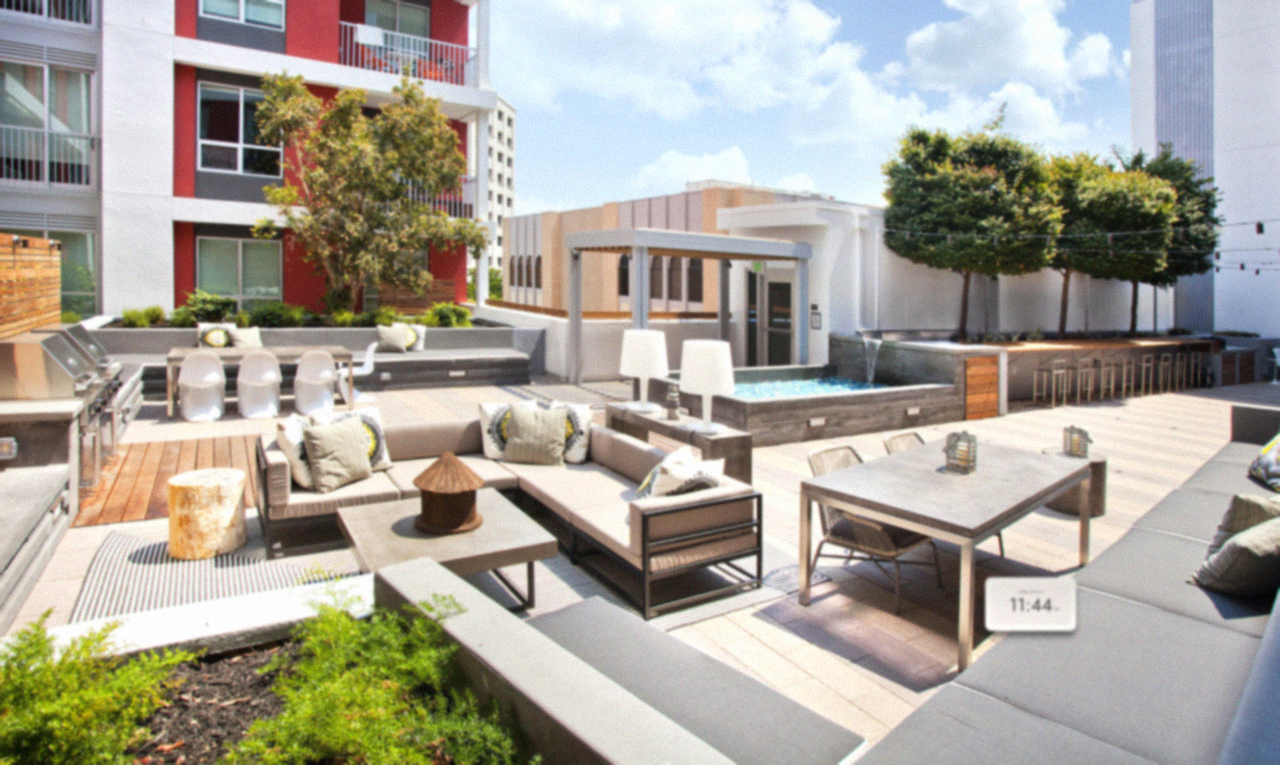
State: 11:44
